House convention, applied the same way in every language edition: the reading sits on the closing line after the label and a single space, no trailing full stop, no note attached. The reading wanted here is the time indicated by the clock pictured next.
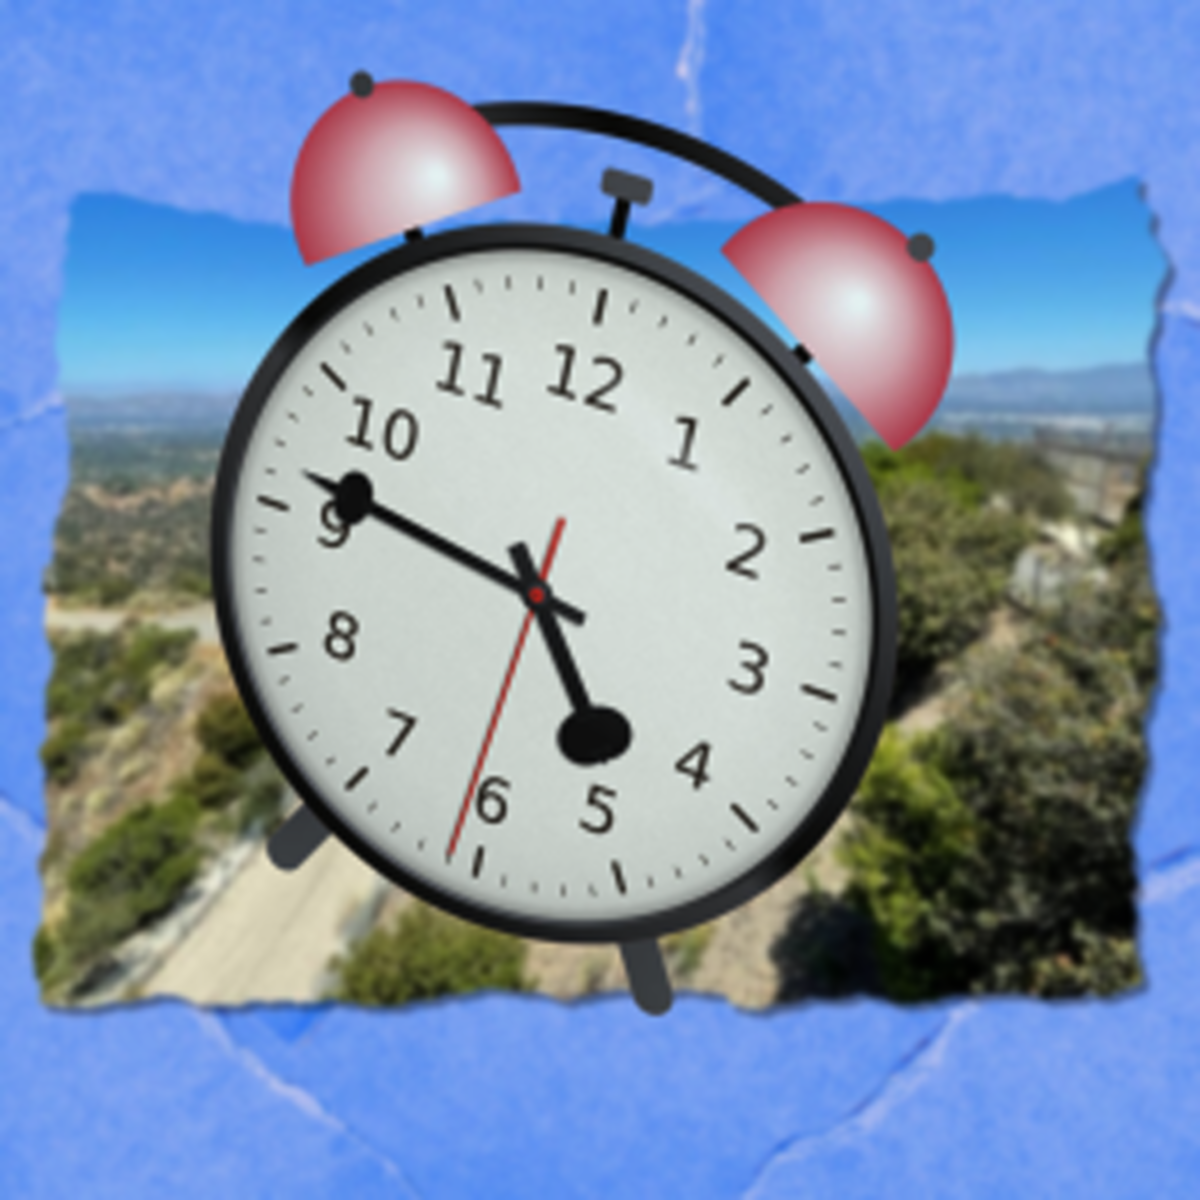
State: 4:46:31
